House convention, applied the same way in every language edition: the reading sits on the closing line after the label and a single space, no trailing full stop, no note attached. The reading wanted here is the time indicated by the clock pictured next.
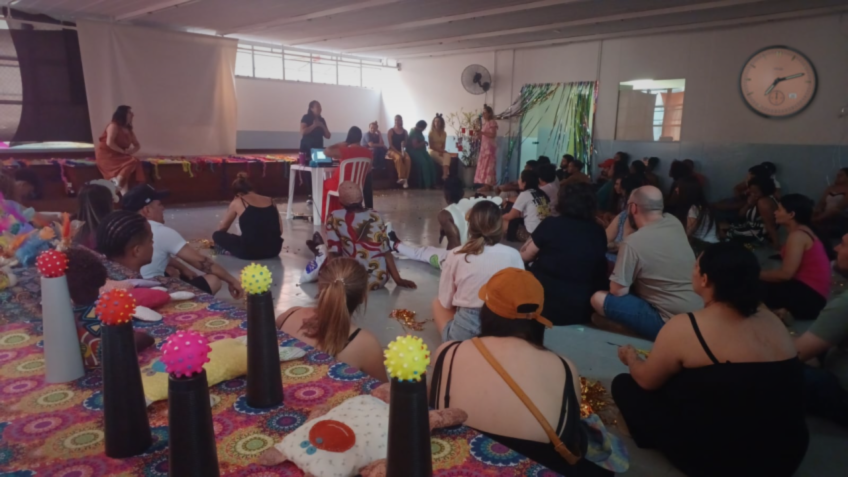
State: 7:12
